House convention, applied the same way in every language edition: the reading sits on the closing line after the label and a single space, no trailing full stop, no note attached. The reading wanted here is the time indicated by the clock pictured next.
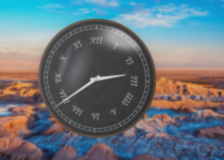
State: 2:39
